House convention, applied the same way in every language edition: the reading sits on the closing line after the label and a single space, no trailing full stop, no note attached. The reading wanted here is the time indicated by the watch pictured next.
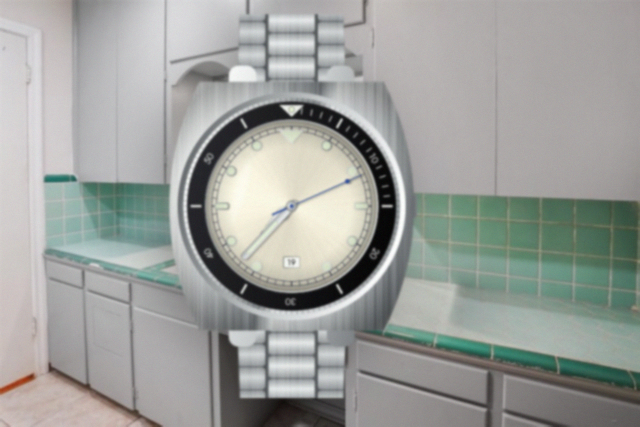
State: 7:37:11
